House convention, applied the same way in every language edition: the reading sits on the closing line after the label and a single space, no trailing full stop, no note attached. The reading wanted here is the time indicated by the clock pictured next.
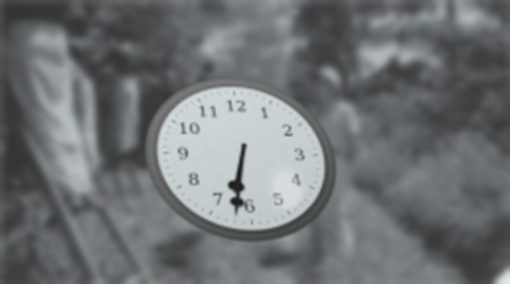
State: 6:32
